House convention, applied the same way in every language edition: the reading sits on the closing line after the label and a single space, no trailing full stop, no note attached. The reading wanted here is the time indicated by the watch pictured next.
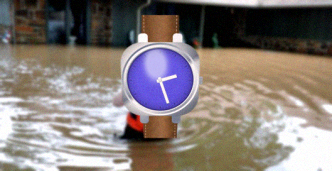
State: 2:27
